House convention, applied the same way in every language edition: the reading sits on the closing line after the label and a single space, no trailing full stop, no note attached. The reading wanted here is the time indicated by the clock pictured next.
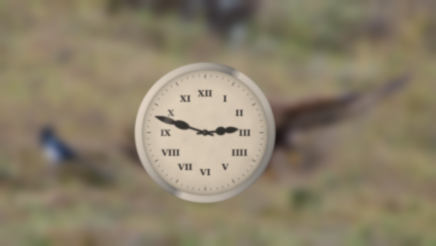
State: 2:48
